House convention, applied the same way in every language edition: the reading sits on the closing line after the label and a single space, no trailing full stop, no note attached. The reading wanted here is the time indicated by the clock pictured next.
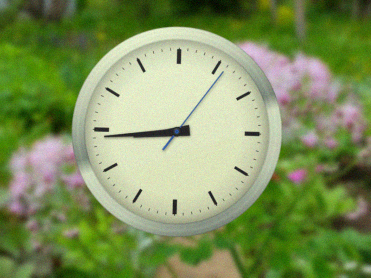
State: 8:44:06
